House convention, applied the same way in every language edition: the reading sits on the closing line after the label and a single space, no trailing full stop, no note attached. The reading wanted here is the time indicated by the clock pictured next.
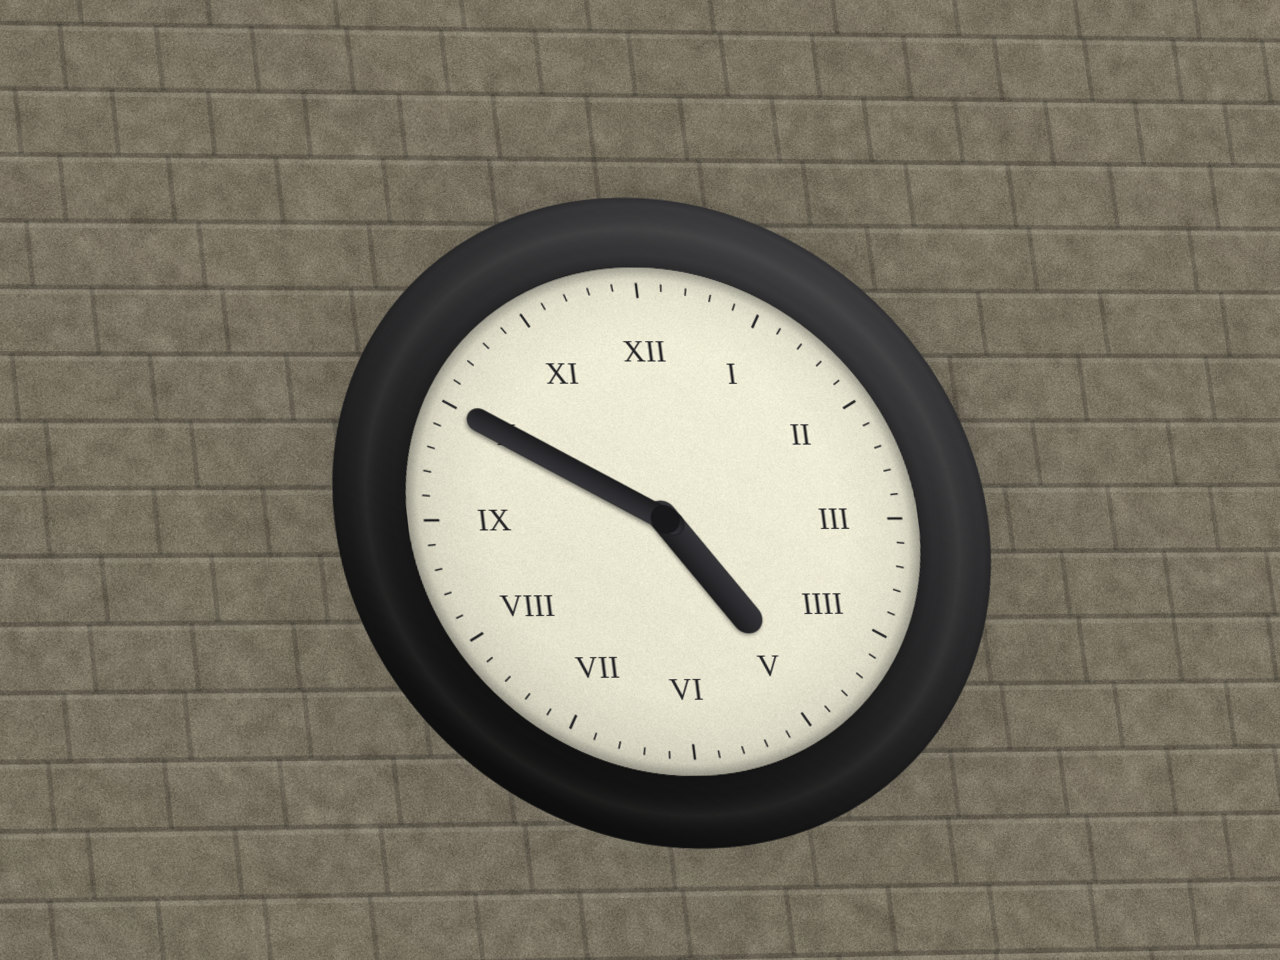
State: 4:50
